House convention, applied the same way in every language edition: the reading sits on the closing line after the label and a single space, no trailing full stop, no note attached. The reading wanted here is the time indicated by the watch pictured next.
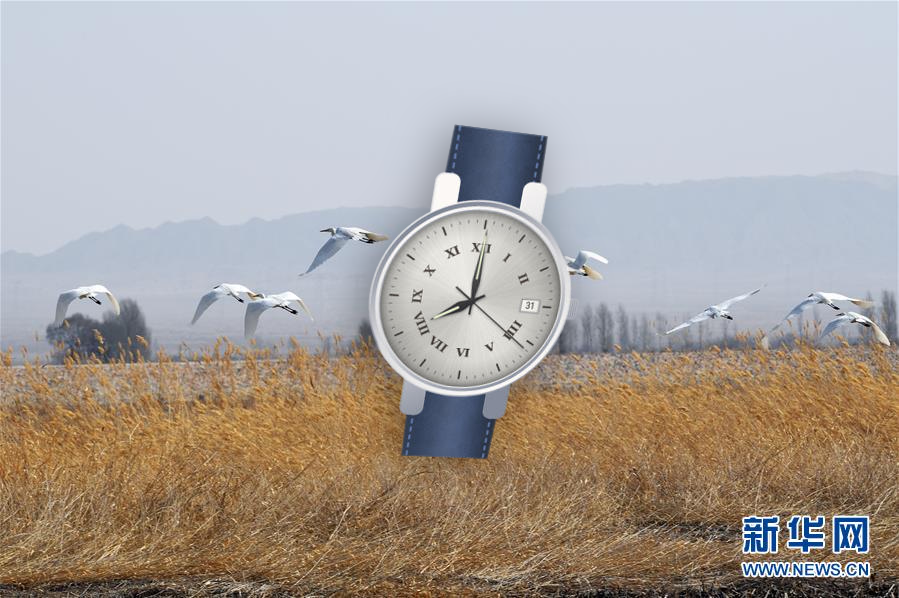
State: 8:00:21
